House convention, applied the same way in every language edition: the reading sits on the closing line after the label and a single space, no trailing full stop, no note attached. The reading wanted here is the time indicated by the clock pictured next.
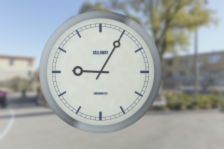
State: 9:05
